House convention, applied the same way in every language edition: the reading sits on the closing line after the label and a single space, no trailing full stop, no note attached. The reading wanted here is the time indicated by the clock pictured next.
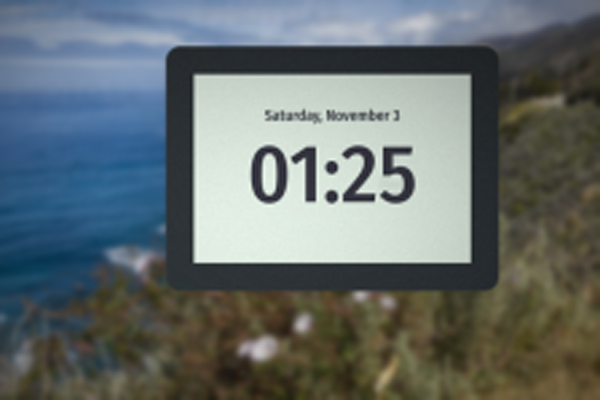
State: 1:25
